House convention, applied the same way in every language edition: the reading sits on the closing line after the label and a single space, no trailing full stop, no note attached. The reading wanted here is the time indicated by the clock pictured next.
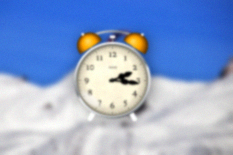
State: 2:16
